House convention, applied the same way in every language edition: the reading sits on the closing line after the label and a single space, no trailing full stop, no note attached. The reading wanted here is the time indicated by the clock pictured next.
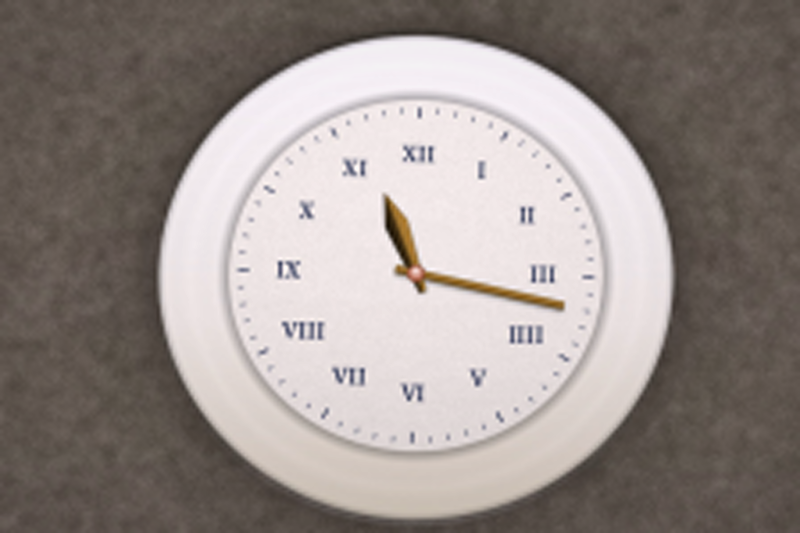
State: 11:17
